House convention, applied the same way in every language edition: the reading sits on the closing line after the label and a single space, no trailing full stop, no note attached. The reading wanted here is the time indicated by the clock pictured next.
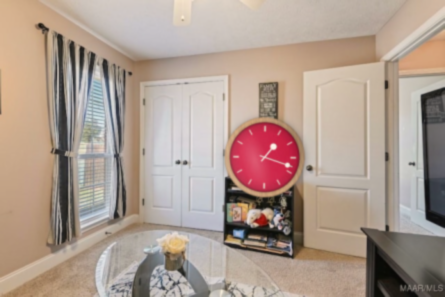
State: 1:18
